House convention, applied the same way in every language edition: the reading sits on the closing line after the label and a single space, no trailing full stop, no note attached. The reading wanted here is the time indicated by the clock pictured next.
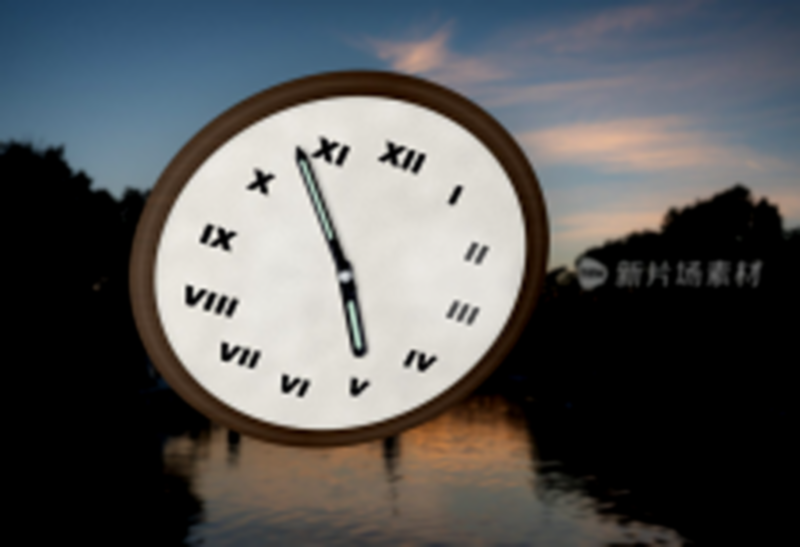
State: 4:53
